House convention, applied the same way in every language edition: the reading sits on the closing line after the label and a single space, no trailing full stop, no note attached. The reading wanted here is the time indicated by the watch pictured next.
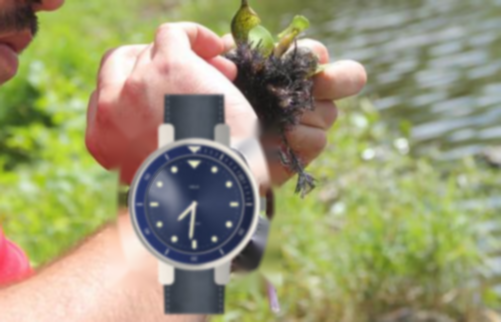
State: 7:31
